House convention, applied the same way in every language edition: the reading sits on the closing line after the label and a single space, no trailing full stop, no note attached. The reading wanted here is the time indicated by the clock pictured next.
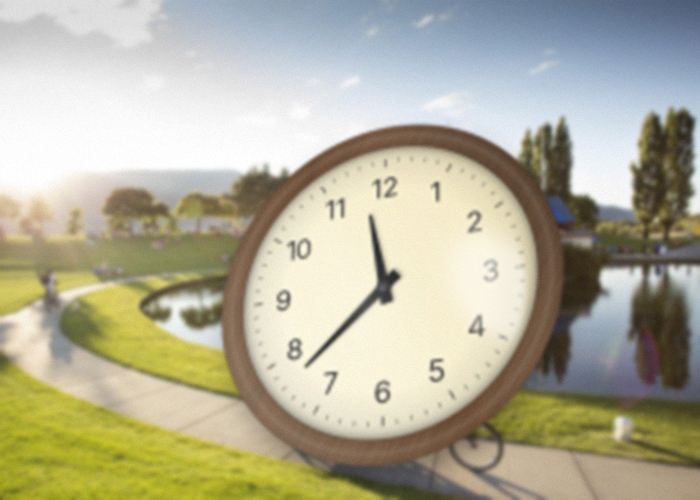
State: 11:38
